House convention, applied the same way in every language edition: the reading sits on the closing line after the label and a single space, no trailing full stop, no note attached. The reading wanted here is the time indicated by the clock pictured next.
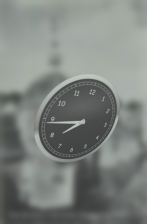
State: 7:44
